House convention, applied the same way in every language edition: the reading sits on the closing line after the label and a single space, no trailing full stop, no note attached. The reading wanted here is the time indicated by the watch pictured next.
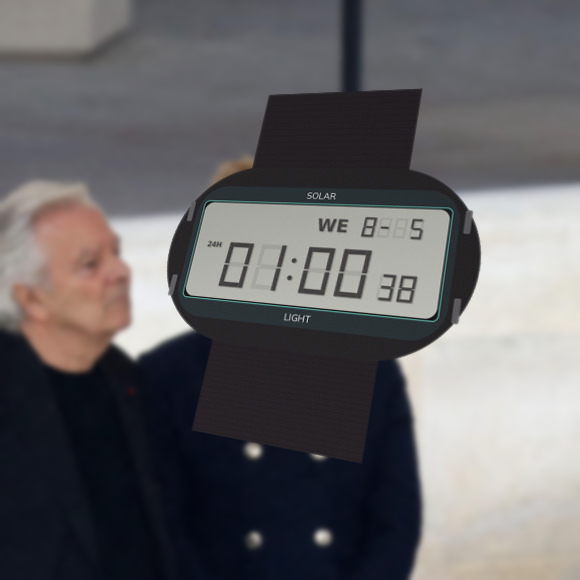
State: 1:00:38
